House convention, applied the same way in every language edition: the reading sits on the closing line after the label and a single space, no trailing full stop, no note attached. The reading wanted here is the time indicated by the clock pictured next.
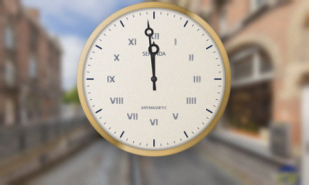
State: 11:59
